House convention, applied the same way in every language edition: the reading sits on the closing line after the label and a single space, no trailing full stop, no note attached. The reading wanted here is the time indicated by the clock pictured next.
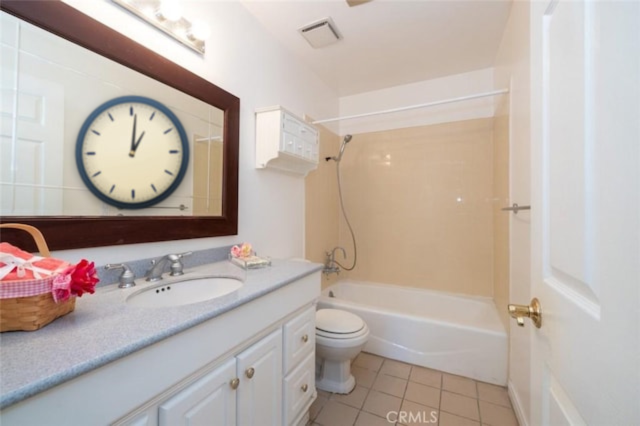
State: 1:01
